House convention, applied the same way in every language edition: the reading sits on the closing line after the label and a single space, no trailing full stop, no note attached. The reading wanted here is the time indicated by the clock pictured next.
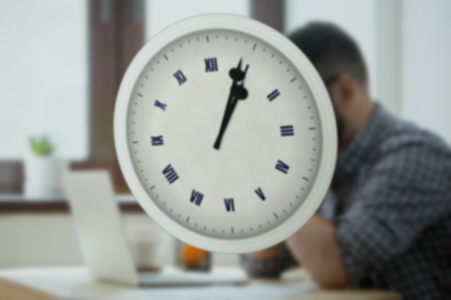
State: 1:04
